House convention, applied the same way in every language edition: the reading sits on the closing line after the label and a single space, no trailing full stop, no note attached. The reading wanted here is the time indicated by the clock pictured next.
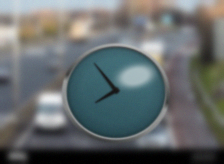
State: 7:54
